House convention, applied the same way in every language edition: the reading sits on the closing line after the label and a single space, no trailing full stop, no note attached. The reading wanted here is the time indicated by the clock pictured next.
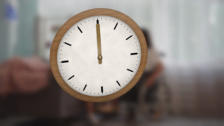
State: 12:00
